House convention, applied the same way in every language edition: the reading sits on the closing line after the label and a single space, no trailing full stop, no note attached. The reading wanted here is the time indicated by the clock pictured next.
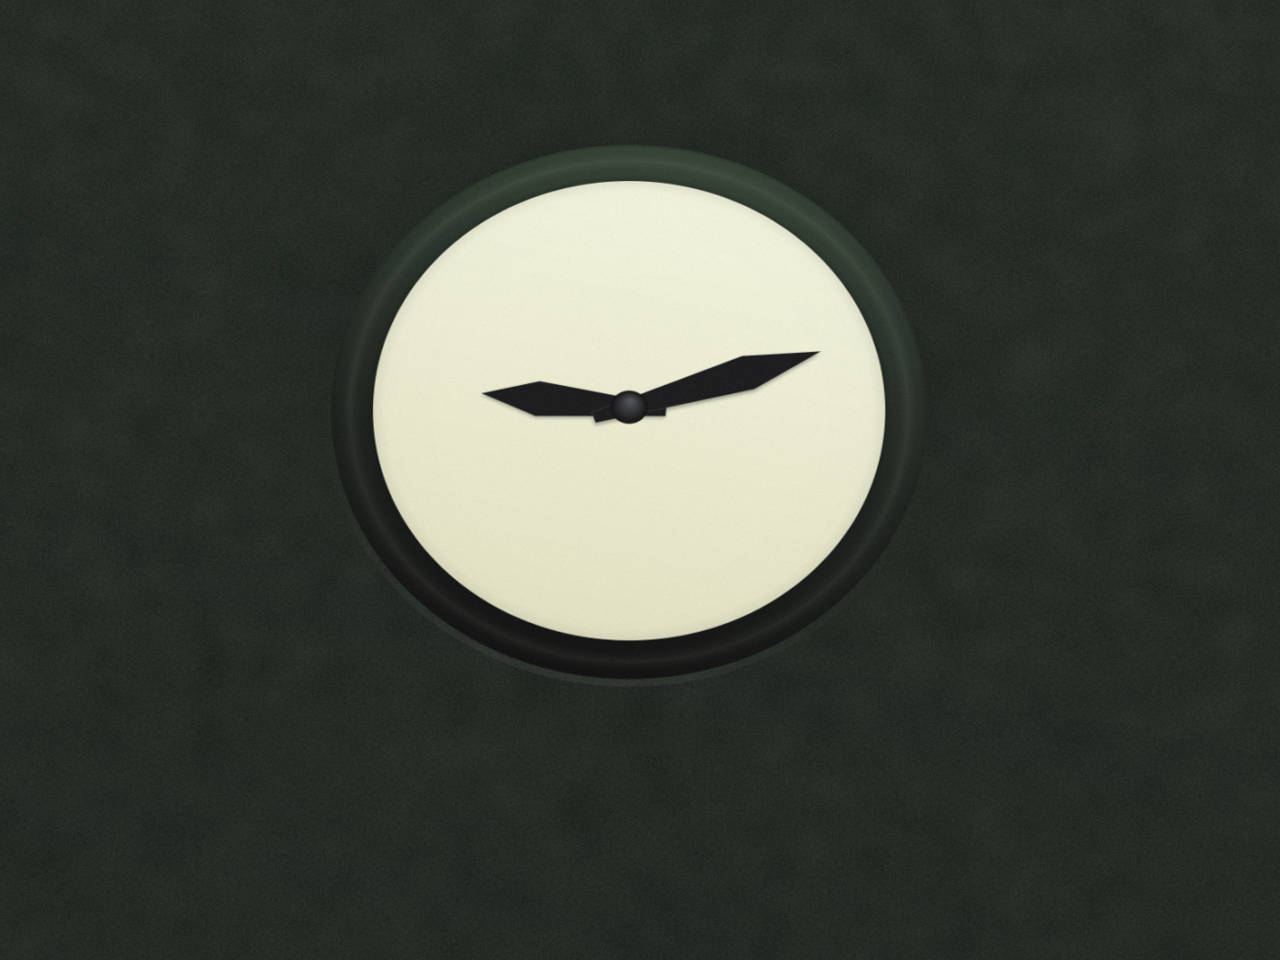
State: 9:12
